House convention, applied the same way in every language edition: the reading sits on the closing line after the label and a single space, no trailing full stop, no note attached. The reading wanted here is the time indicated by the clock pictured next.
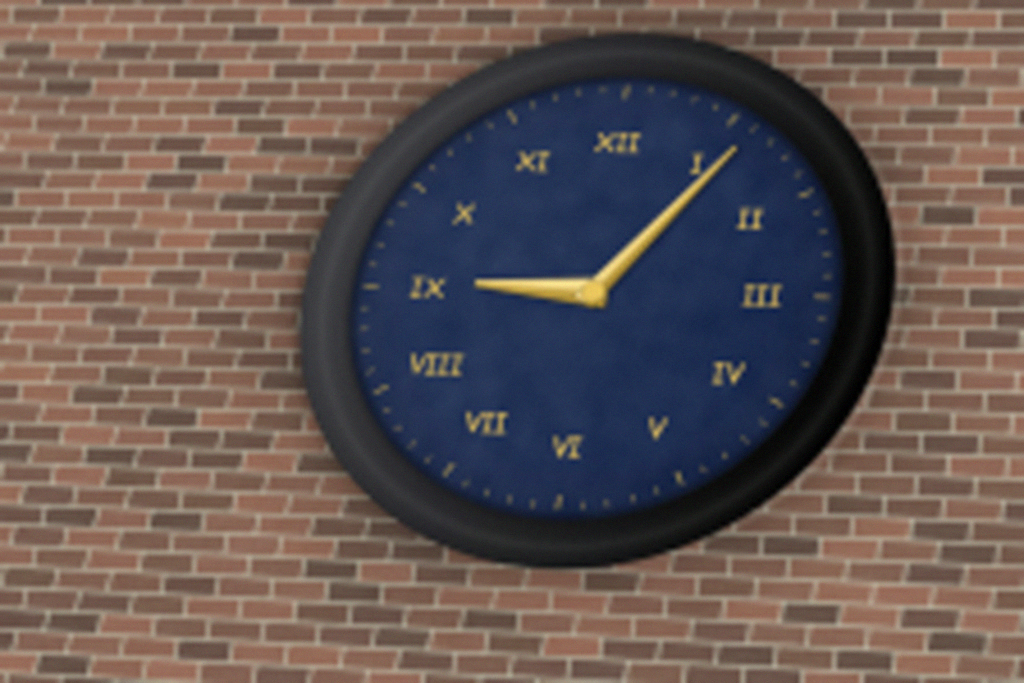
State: 9:06
